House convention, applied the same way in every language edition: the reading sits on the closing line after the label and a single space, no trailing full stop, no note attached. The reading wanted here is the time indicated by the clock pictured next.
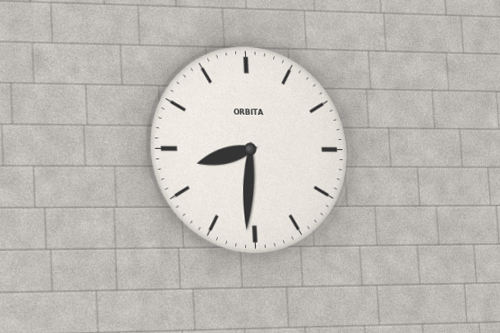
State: 8:31
